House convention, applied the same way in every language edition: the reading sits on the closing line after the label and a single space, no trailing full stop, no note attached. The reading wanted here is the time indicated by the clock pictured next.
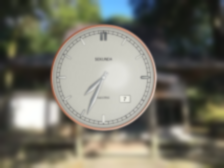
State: 7:34
